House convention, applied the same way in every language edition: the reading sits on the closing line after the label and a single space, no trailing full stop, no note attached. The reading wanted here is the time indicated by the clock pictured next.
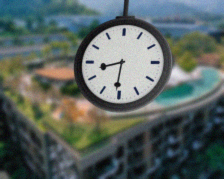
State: 8:31
